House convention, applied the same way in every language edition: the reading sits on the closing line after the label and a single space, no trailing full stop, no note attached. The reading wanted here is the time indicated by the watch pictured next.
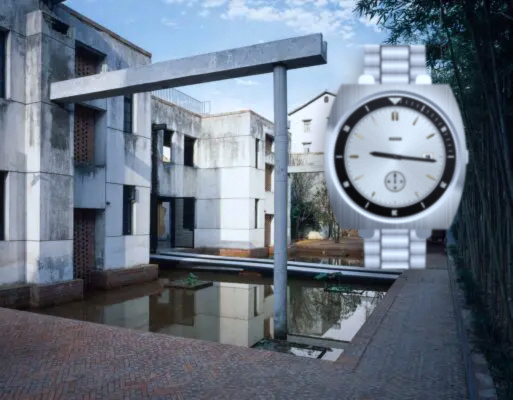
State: 9:16
